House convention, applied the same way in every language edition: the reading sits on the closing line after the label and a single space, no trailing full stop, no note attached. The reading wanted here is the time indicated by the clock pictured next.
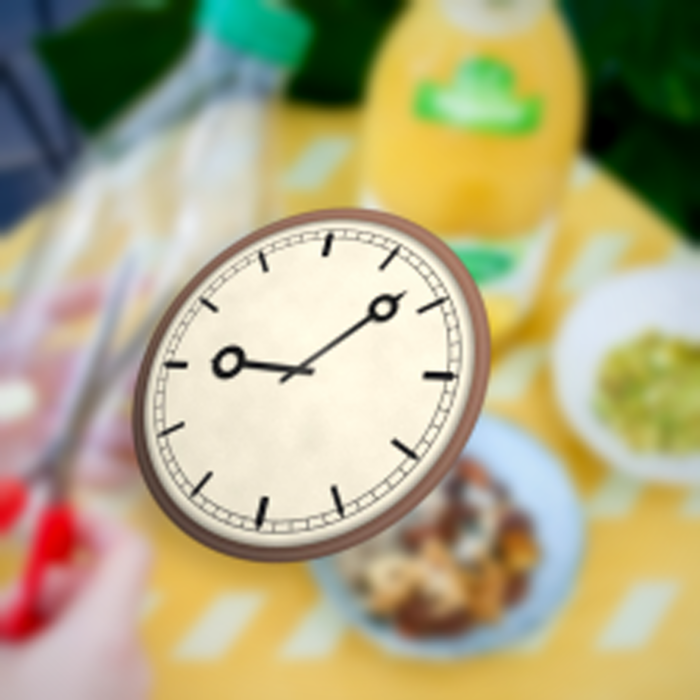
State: 9:08
